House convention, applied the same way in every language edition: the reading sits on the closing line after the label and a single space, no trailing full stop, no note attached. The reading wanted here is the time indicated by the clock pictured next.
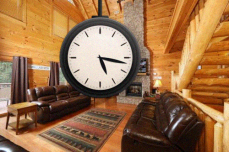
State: 5:17
